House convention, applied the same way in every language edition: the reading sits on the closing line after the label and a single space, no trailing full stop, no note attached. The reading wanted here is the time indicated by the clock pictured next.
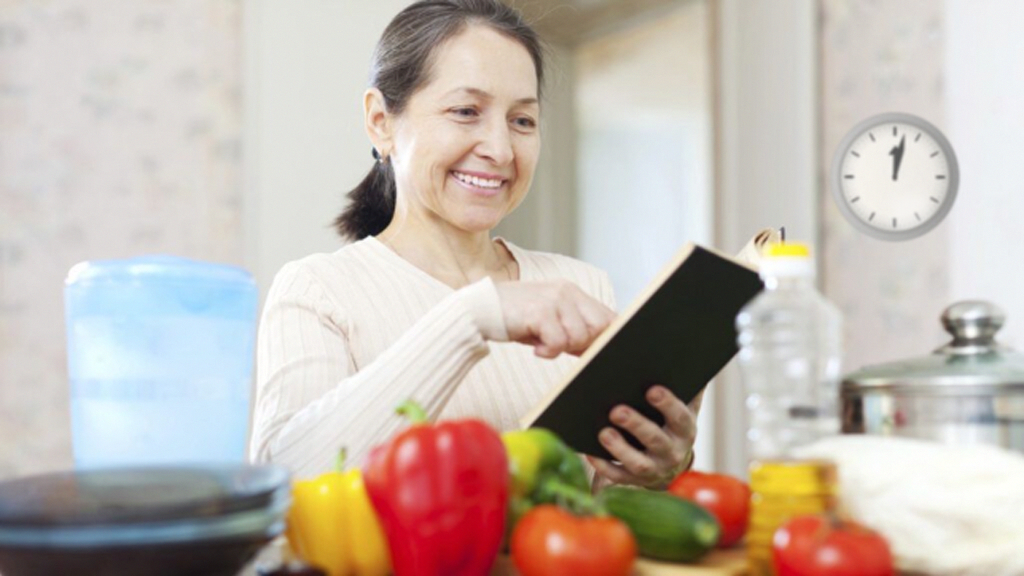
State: 12:02
